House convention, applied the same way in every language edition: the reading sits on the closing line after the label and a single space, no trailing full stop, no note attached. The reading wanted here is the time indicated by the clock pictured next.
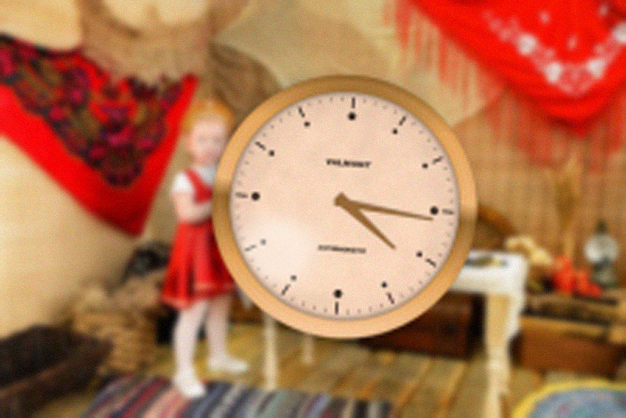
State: 4:16
